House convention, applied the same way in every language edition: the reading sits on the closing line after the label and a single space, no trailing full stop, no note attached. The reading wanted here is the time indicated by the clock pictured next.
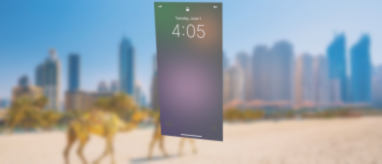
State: 4:05
